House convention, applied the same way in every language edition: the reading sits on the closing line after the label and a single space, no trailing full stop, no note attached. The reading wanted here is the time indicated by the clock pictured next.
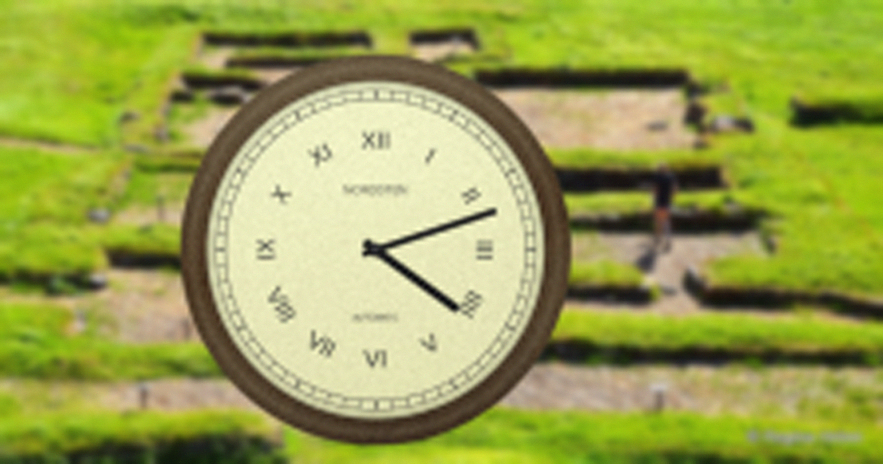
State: 4:12
